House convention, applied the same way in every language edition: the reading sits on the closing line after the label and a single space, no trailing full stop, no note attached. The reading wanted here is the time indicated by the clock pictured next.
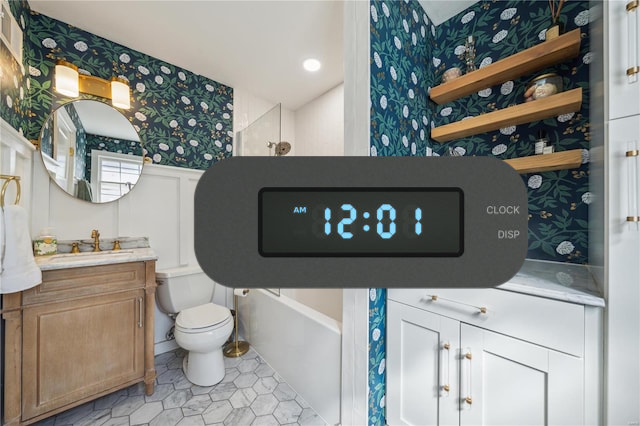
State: 12:01
